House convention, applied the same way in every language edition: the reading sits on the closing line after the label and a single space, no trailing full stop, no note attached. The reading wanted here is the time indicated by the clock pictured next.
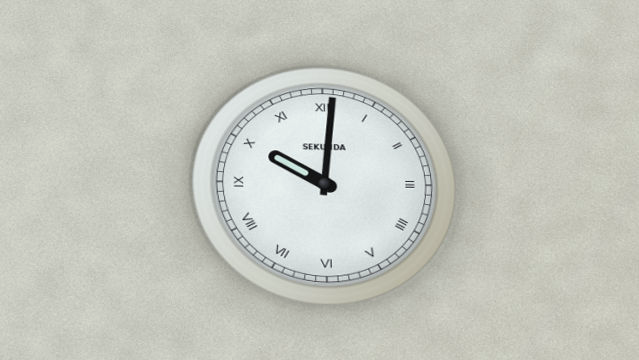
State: 10:01
